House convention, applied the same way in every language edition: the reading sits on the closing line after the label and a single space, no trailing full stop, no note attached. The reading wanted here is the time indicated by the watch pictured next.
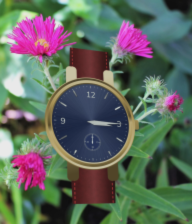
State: 3:15
